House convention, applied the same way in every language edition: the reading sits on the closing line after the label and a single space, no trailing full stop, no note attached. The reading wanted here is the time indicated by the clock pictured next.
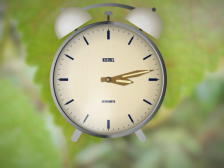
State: 3:13
